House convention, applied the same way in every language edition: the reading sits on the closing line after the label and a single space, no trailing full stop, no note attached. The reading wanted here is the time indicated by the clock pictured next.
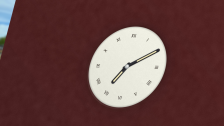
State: 7:10
